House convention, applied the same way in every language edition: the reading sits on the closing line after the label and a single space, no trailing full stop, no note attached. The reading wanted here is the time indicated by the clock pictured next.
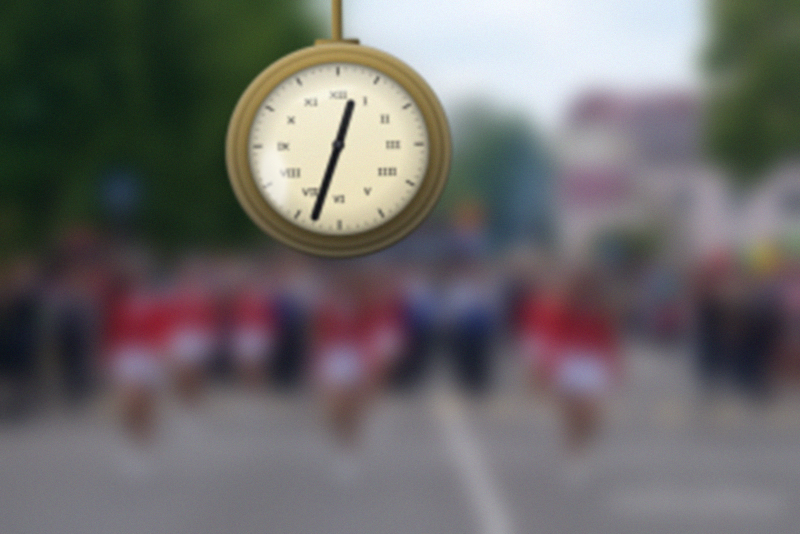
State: 12:33
